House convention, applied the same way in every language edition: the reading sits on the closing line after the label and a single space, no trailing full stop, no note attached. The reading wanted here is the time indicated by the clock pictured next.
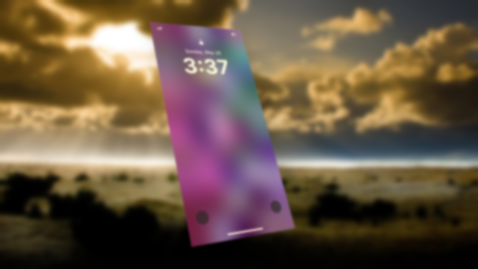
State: 3:37
